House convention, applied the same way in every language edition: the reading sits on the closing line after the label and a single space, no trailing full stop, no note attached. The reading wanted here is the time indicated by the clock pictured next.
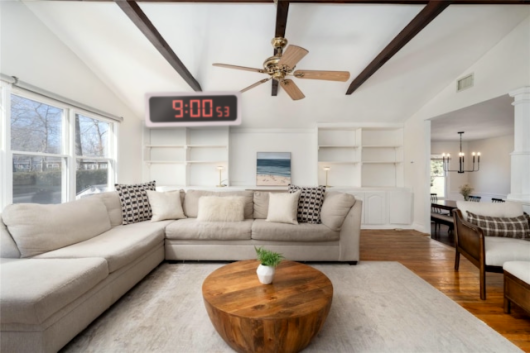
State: 9:00
